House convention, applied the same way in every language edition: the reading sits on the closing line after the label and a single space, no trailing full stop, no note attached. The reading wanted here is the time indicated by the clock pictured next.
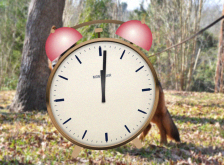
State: 12:01
